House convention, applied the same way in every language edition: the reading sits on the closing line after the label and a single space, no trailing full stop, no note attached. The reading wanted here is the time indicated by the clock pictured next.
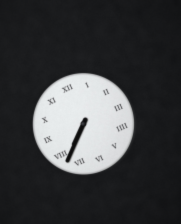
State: 7:38
